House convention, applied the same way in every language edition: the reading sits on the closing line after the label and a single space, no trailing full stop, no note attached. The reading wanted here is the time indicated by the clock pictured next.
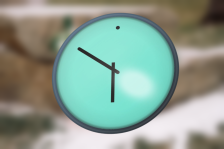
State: 5:50
